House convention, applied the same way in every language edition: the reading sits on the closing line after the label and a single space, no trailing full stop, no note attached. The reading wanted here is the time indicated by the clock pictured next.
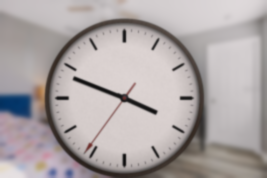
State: 3:48:36
